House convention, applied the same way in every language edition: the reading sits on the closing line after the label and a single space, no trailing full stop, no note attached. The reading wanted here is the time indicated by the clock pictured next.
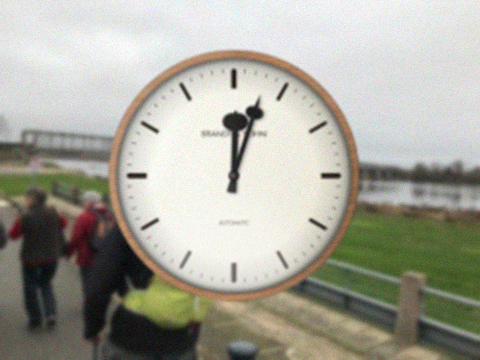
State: 12:03
